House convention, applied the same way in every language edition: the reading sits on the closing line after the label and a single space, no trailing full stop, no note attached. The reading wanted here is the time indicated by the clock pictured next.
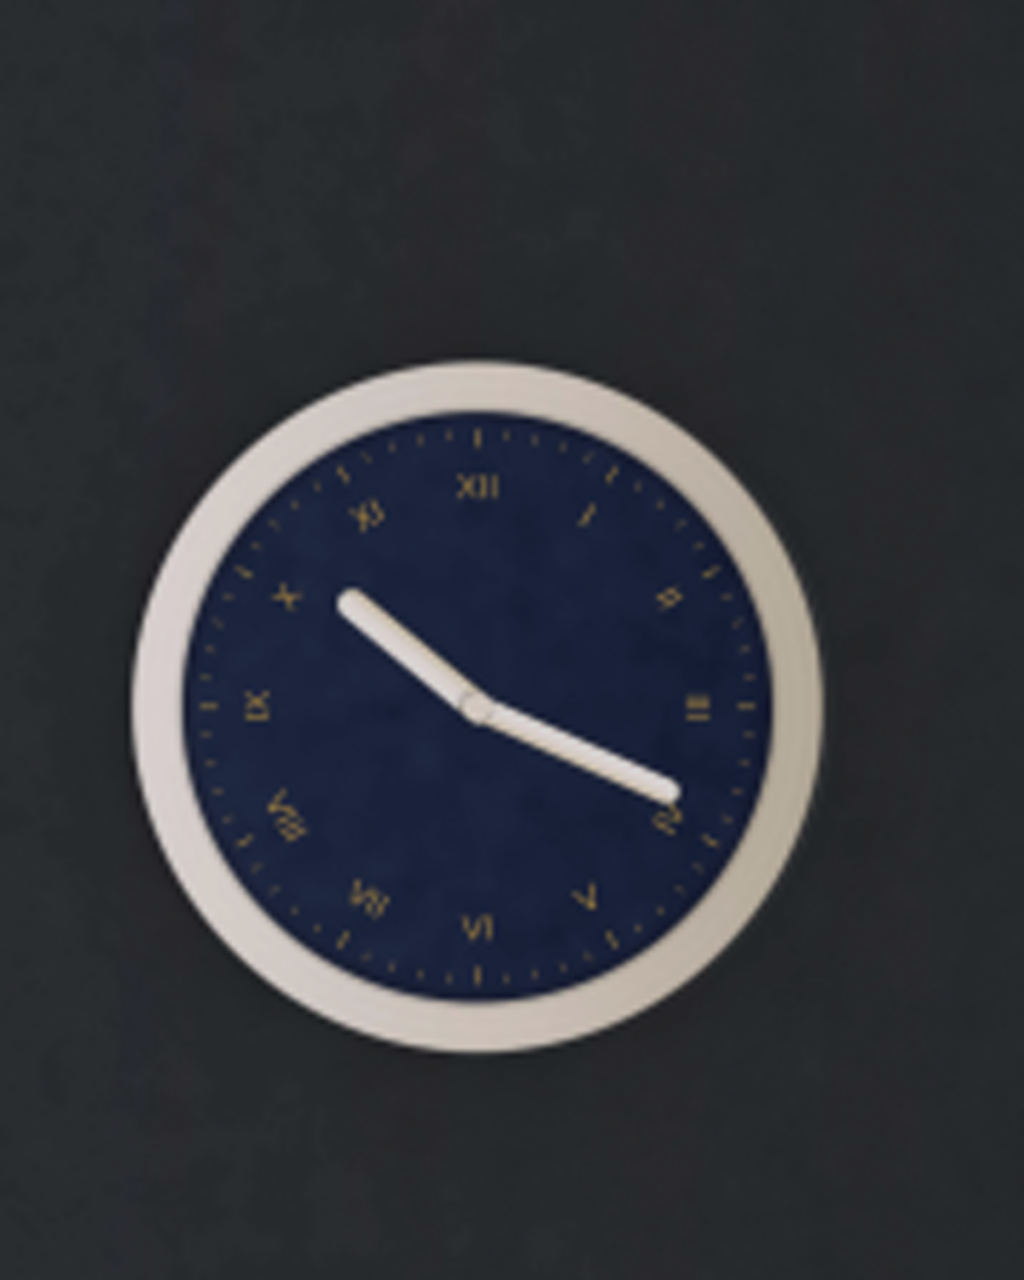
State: 10:19
